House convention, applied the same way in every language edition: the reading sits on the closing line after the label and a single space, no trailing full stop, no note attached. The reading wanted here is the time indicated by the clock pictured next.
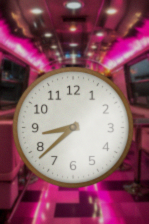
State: 8:38
